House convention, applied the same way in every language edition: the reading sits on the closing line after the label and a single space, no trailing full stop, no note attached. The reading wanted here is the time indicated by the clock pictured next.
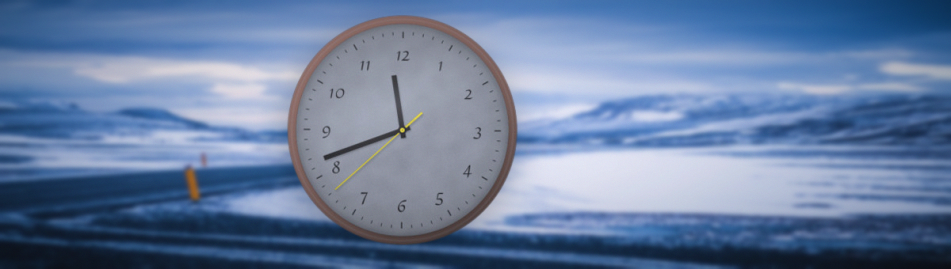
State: 11:41:38
